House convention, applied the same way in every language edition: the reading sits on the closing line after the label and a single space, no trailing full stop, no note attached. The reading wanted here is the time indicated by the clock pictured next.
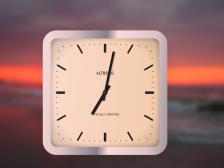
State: 7:02
